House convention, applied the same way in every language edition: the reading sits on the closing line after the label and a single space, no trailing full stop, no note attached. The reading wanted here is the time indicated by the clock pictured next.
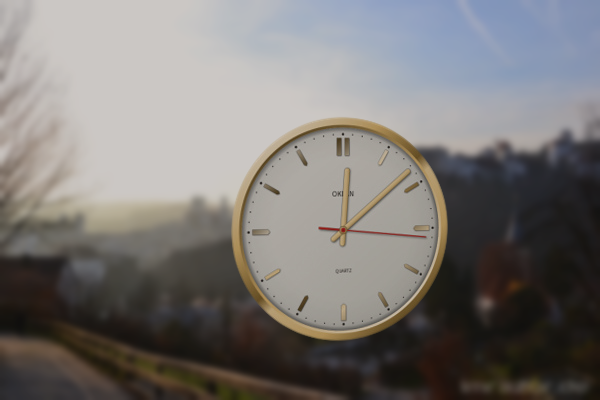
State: 12:08:16
